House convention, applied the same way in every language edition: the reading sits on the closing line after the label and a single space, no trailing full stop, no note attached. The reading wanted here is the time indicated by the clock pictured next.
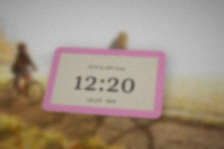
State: 12:20
